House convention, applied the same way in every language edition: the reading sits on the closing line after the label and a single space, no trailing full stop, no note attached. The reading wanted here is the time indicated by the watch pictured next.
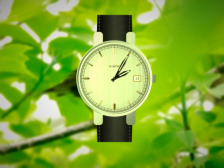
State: 2:05
